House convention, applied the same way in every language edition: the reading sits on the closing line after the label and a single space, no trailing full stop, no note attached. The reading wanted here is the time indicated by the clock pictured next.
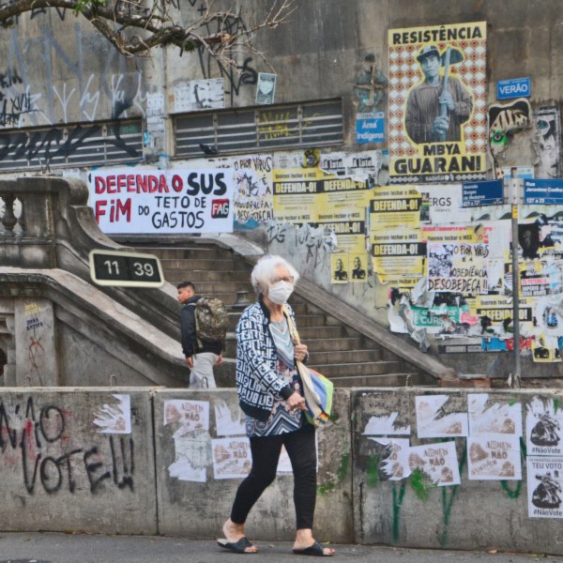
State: 11:39
